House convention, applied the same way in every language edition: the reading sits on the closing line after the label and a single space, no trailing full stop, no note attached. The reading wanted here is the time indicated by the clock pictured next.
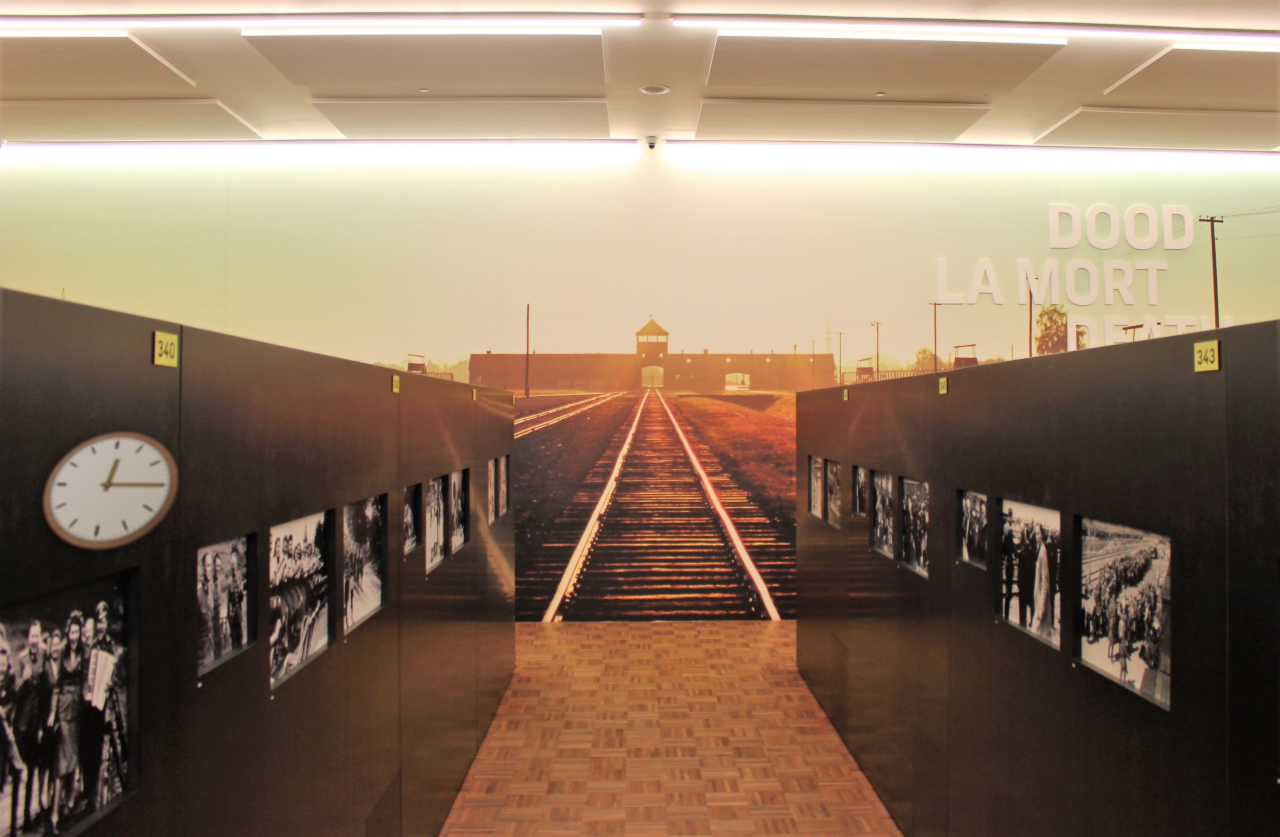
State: 12:15
